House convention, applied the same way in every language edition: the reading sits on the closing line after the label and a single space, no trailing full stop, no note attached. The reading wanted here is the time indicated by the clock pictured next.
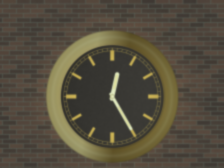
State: 12:25
